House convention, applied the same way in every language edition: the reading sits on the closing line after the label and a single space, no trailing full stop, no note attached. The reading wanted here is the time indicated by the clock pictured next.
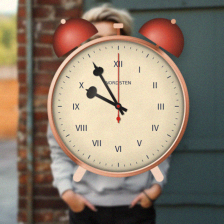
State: 9:55:00
